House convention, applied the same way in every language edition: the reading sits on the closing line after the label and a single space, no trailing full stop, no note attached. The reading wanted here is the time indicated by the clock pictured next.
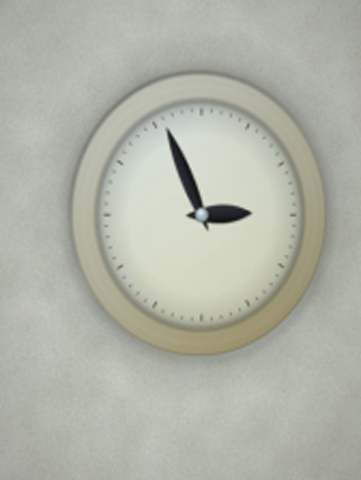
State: 2:56
